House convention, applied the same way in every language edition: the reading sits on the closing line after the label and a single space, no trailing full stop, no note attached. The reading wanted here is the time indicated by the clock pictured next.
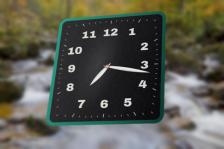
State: 7:17
